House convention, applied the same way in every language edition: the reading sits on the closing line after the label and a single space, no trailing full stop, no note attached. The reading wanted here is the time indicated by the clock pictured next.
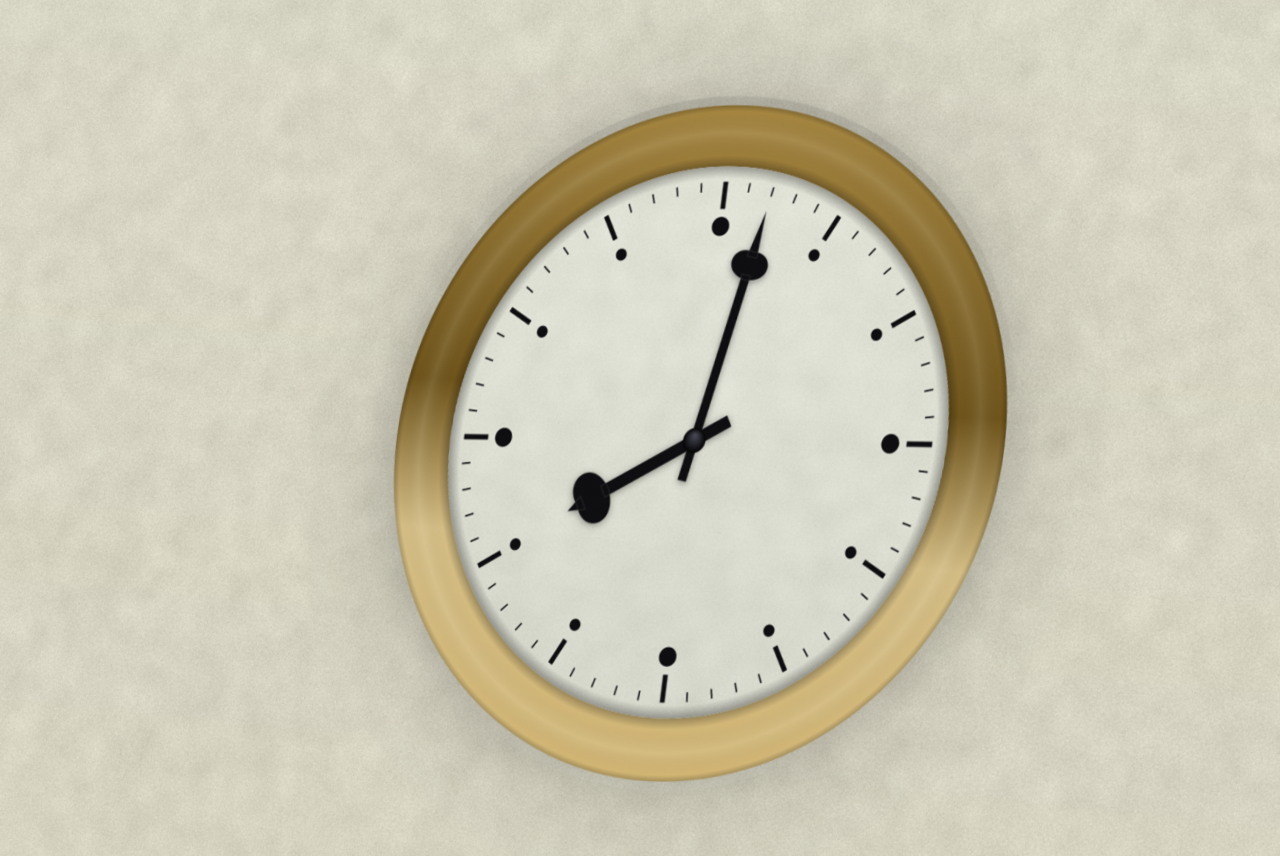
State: 8:02
